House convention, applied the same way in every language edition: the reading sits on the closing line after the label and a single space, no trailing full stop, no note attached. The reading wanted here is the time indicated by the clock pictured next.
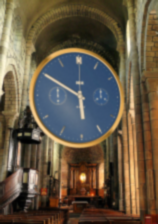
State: 5:50
